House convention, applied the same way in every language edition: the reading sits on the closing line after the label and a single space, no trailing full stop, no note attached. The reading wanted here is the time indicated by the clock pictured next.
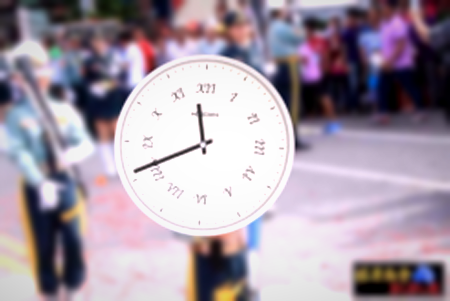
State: 11:41
